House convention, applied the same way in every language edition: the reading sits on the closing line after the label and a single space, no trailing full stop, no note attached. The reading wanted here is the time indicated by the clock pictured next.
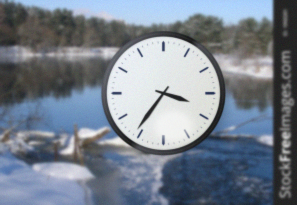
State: 3:36
